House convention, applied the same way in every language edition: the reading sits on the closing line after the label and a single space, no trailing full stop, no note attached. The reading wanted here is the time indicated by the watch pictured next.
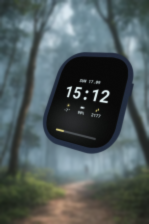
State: 15:12
